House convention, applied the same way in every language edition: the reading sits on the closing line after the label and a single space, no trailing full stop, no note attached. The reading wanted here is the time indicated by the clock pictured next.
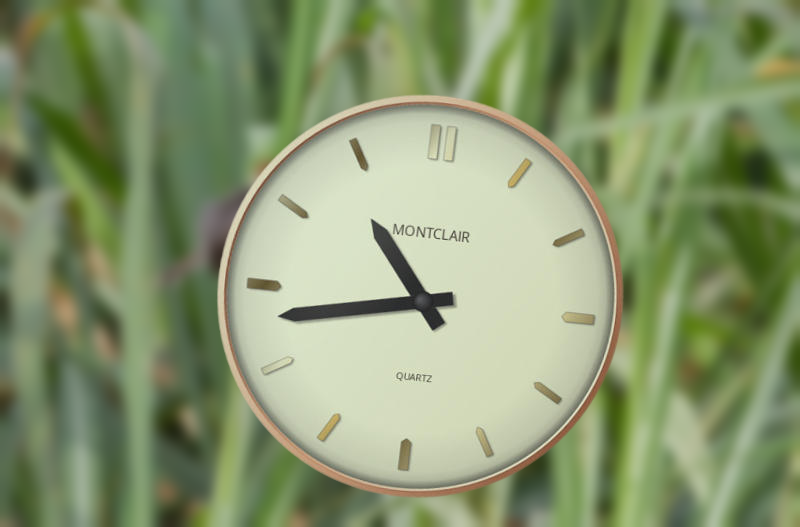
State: 10:43
